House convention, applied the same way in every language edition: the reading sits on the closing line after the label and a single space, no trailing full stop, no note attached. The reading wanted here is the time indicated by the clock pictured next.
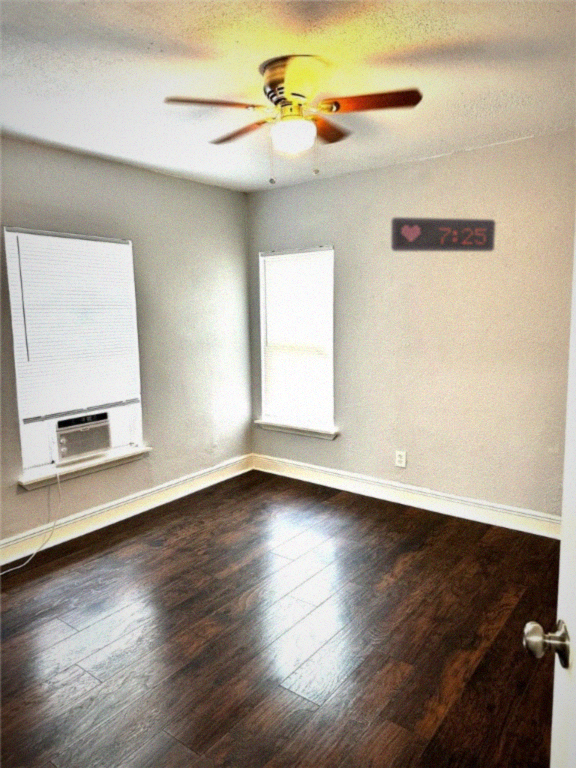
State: 7:25
